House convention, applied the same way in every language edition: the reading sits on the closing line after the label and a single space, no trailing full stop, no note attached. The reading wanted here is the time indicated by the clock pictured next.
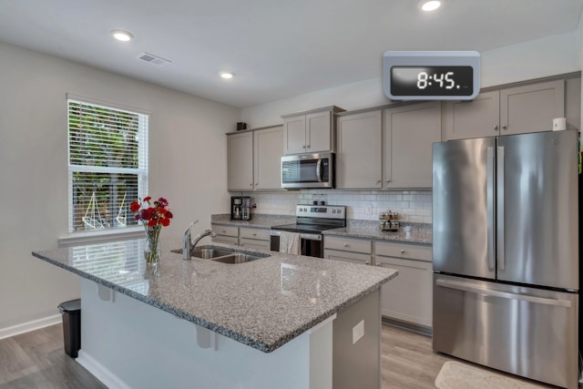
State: 8:45
